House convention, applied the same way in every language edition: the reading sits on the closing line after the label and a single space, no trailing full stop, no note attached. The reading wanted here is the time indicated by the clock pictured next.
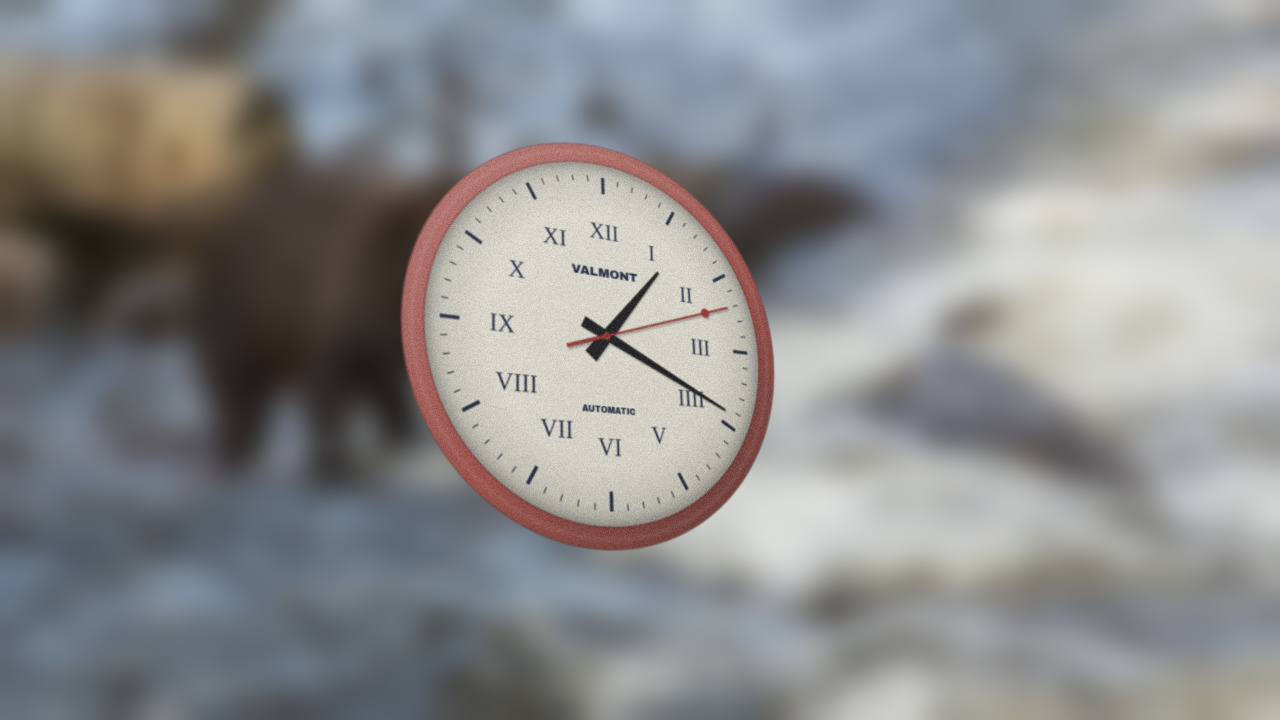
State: 1:19:12
